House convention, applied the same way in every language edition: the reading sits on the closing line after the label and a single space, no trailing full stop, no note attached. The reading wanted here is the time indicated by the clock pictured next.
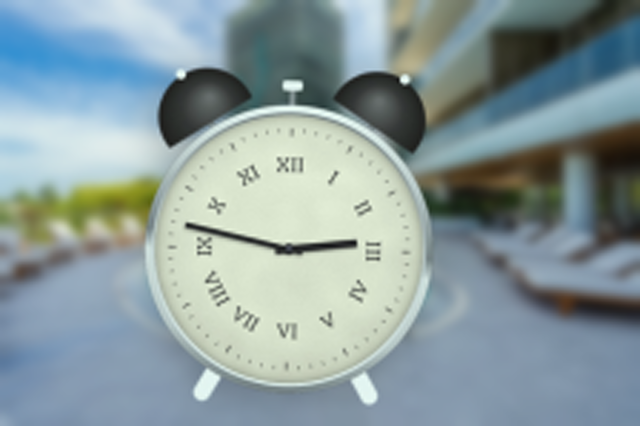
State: 2:47
